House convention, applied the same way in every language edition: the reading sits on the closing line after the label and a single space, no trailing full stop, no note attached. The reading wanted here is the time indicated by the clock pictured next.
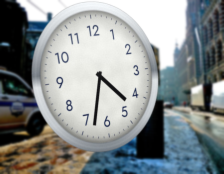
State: 4:33
